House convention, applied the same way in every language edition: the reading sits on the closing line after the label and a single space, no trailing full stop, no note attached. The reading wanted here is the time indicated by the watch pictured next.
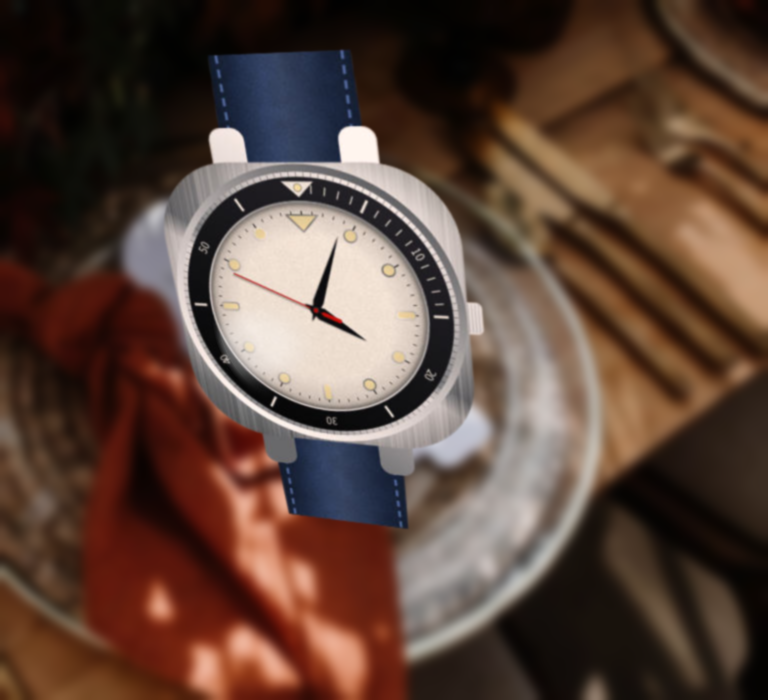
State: 4:03:49
